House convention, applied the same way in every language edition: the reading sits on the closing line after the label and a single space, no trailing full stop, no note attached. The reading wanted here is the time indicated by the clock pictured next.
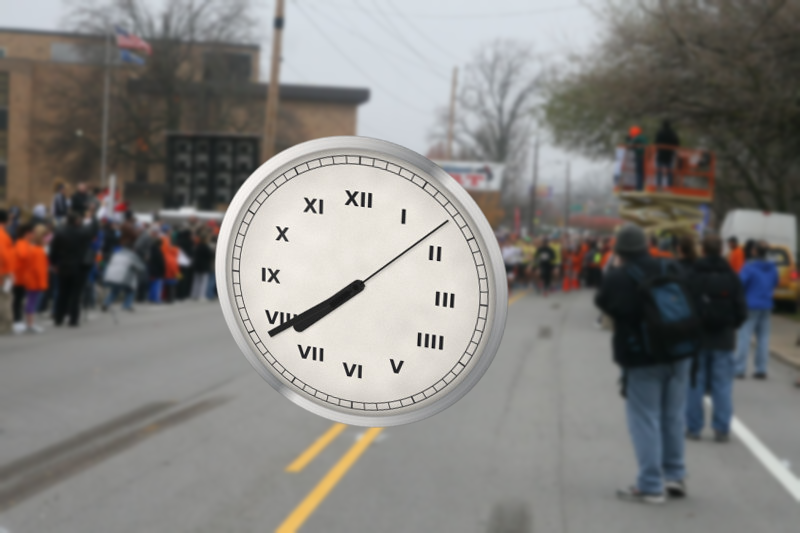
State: 7:39:08
